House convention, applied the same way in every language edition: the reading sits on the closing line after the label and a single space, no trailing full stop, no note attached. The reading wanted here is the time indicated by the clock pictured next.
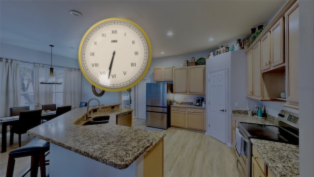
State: 6:32
